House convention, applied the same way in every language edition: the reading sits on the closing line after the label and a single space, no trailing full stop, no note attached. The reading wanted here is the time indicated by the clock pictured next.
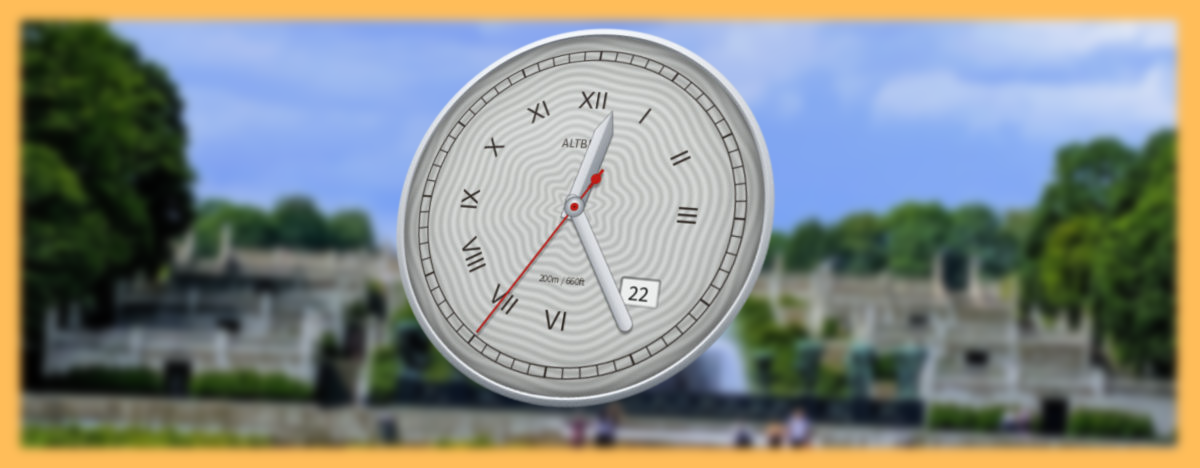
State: 12:24:35
